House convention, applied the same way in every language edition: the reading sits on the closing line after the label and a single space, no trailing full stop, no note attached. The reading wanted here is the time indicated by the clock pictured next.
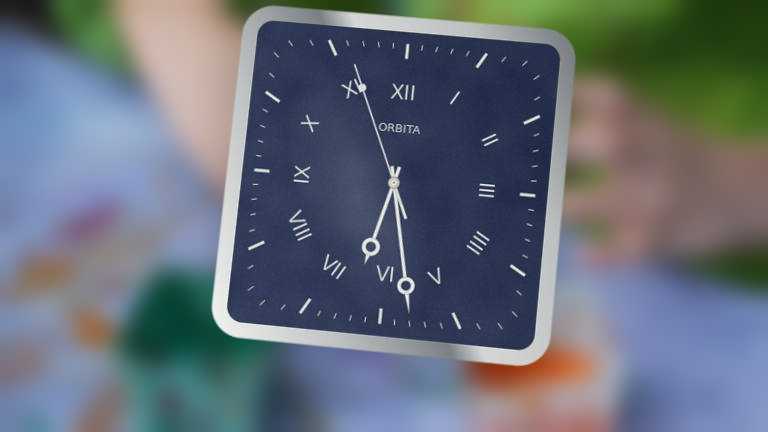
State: 6:27:56
